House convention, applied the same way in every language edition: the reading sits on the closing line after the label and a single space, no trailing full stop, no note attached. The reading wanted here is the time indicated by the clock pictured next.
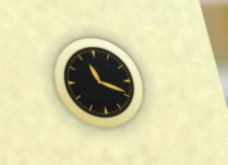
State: 11:19
